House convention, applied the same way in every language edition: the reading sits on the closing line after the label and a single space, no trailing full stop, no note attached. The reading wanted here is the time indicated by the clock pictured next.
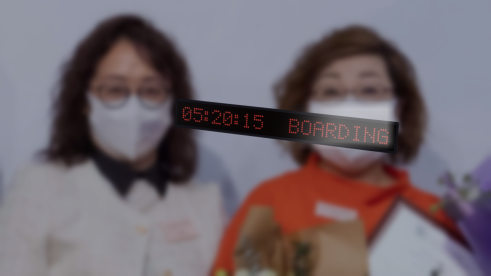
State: 5:20:15
